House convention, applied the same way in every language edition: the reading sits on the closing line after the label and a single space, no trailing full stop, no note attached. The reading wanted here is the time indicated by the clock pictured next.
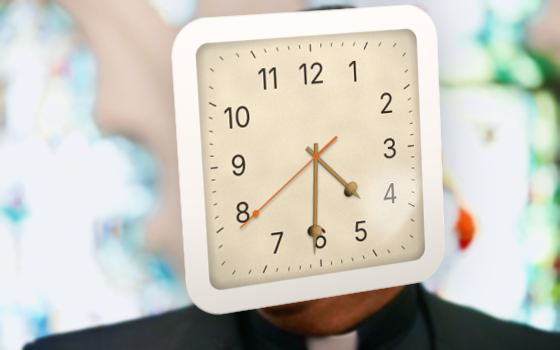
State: 4:30:39
